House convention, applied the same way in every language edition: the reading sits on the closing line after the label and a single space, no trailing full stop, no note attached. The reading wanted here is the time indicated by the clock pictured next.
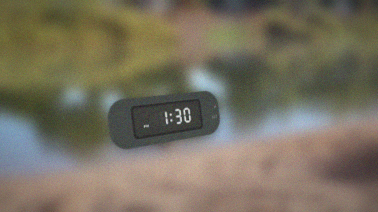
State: 1:30
